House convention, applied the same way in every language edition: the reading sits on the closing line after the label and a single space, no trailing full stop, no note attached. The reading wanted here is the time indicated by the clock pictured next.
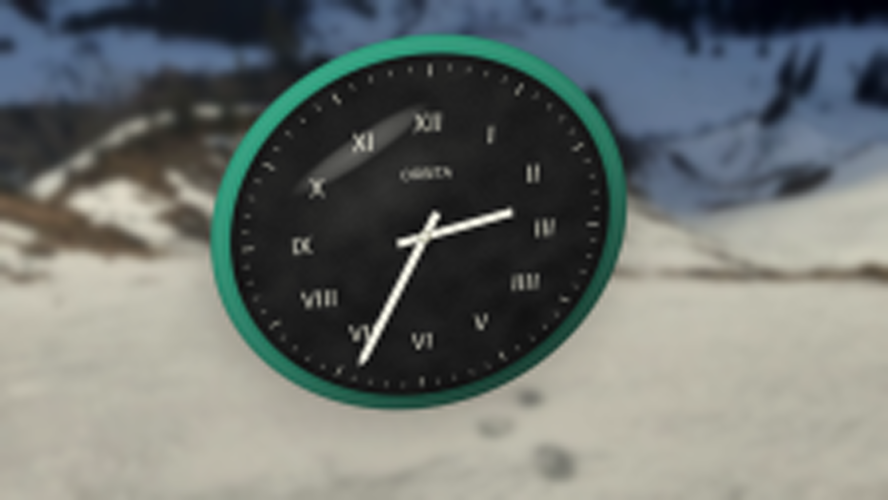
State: 2:34
